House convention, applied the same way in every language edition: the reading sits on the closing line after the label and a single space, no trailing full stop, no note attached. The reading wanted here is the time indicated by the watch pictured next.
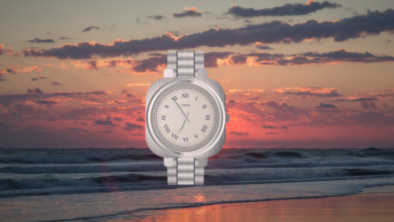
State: 6:54
